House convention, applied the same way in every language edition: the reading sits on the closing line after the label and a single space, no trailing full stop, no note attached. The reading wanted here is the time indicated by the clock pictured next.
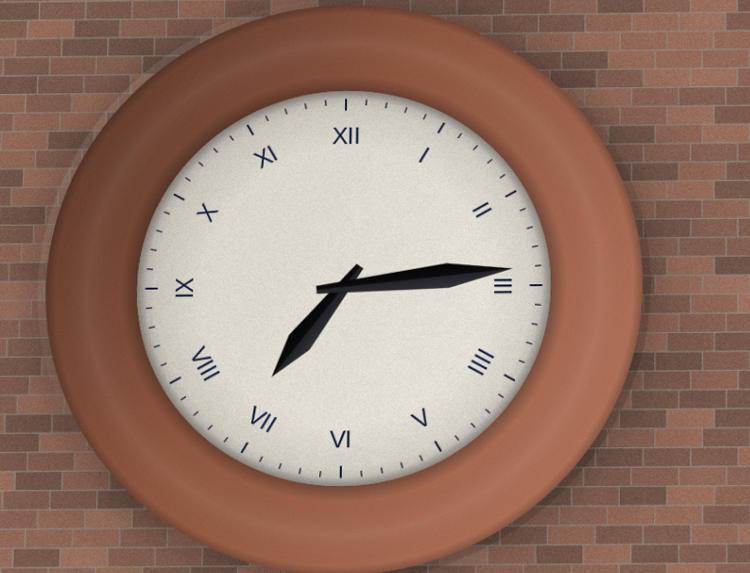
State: 7:14
